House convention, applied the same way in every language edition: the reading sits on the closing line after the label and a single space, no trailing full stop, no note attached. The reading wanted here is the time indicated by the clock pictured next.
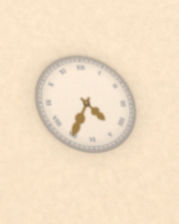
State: 4:35
